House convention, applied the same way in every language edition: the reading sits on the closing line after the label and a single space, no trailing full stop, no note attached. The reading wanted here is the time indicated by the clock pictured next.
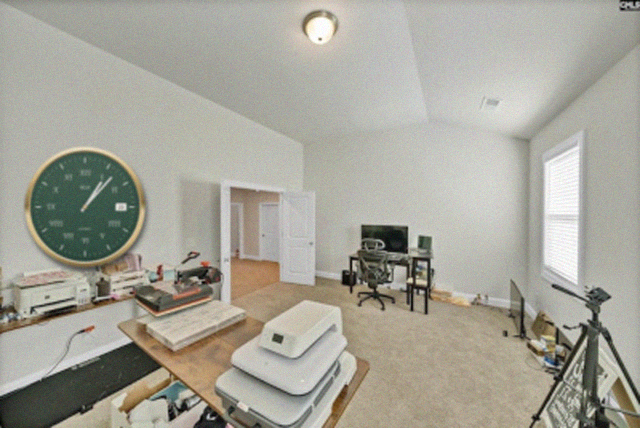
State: 1:07
